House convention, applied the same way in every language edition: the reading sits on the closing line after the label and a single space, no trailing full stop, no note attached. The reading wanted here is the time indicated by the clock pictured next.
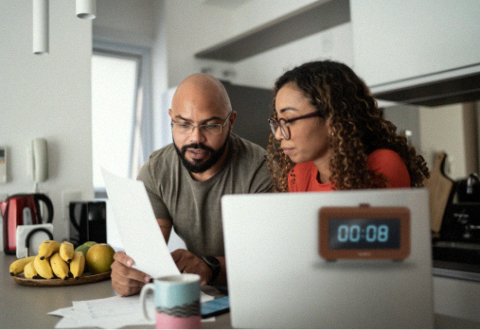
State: 0:08
